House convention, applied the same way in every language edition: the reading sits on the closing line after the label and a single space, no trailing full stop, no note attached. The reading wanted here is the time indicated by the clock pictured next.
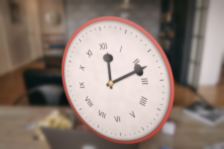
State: 12:12
